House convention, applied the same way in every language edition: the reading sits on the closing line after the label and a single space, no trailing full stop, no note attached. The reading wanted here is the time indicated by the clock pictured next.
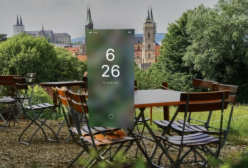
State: 6:26
